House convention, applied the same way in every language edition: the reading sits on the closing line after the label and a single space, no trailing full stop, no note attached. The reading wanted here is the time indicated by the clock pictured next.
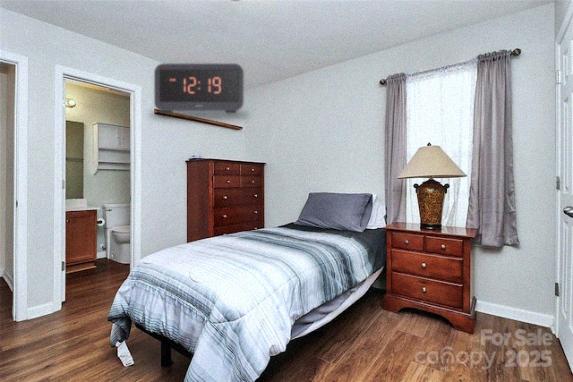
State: 12:19
